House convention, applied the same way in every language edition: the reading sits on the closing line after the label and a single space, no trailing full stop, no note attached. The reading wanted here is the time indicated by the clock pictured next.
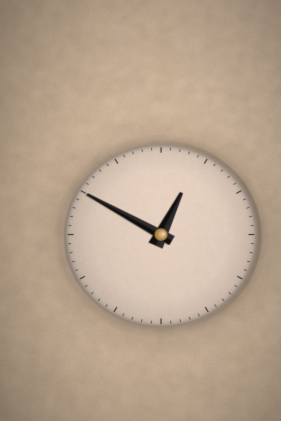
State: 12:50
